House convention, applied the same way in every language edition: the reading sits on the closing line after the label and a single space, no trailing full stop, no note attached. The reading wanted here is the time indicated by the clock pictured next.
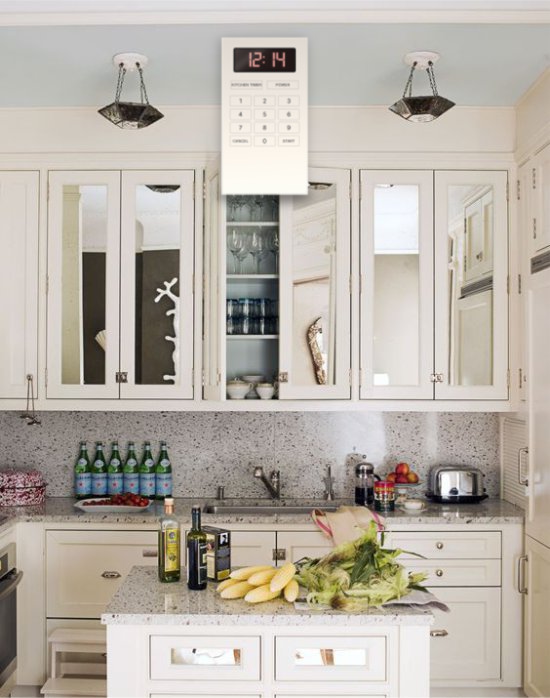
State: 12:14
